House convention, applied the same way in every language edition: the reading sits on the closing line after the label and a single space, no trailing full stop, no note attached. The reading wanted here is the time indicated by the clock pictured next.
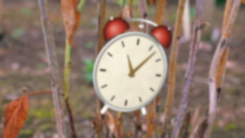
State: 11:07
